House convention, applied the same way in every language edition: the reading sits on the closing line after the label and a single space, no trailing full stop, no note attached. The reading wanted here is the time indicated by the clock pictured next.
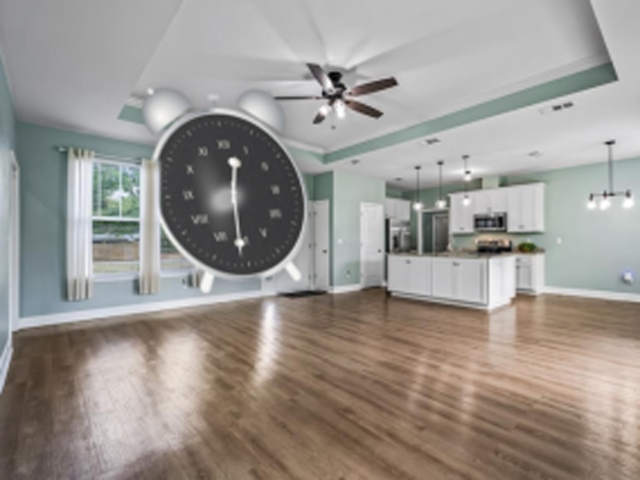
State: 12:31
